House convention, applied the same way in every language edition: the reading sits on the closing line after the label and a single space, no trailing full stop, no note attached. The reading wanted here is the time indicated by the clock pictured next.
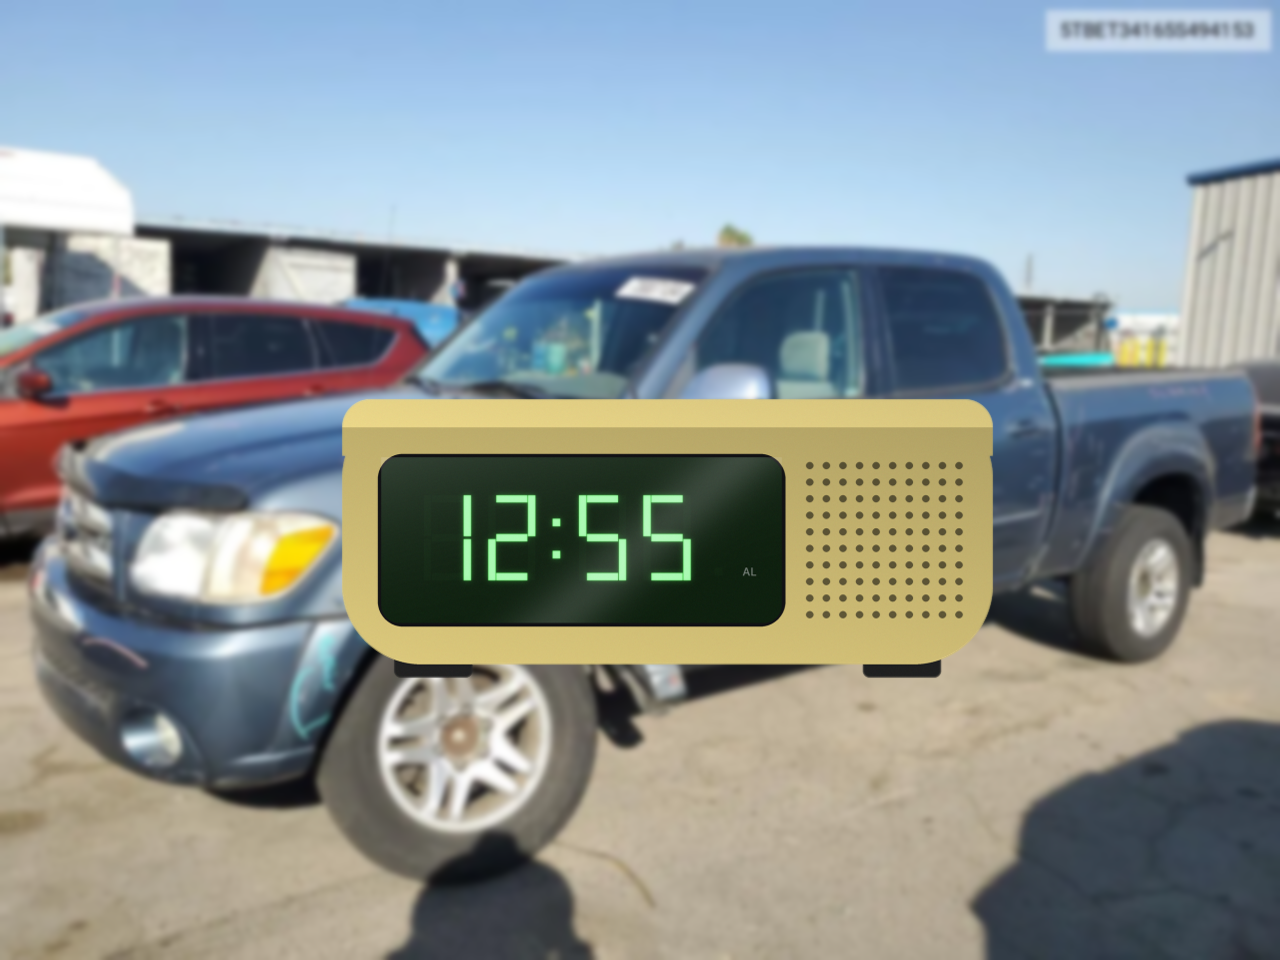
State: 12:55
